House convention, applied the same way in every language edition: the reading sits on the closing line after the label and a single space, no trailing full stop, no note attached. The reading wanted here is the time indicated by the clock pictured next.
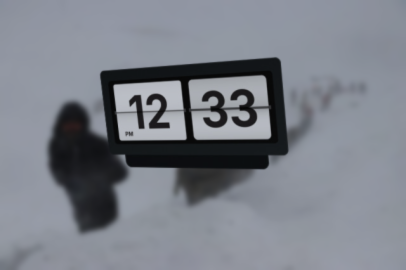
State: 12:33
